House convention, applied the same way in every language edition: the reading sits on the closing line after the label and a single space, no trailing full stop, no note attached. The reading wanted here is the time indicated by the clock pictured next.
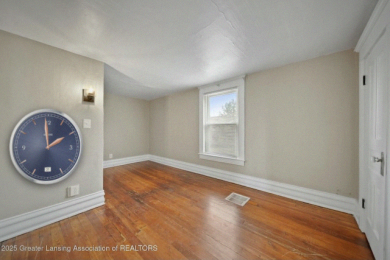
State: 1:59
